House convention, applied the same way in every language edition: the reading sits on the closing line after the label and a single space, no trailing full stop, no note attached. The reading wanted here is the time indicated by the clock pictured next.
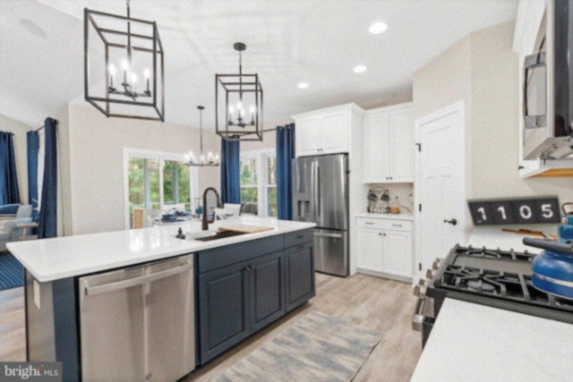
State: 11:05
